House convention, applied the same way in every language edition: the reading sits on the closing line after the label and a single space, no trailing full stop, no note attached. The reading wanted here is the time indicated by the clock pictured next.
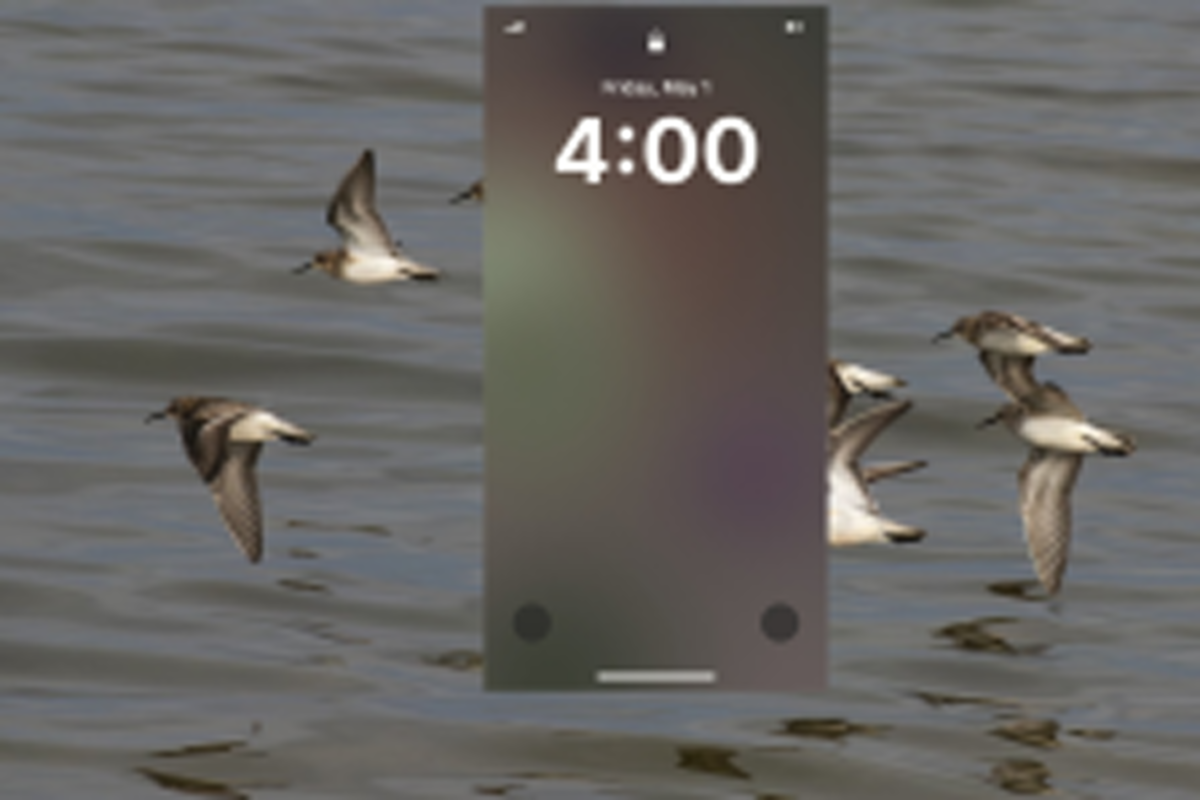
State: 4:00
